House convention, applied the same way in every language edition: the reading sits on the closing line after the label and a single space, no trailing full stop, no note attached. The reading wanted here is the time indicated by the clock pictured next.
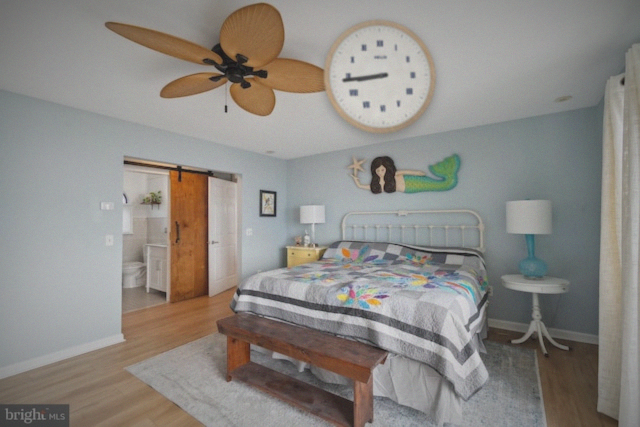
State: 8:44
